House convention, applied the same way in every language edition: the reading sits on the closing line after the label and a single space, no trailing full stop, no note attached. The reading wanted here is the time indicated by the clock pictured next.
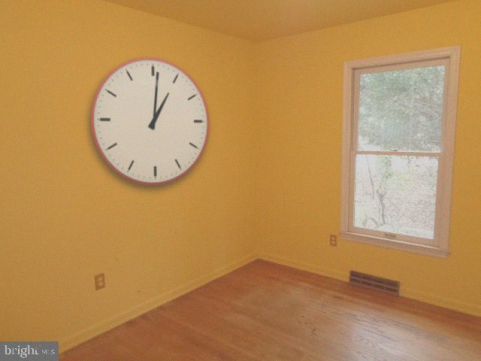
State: 1:01
